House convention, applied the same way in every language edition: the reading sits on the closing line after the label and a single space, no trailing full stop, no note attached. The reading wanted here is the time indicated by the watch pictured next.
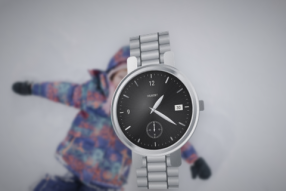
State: 1:21
